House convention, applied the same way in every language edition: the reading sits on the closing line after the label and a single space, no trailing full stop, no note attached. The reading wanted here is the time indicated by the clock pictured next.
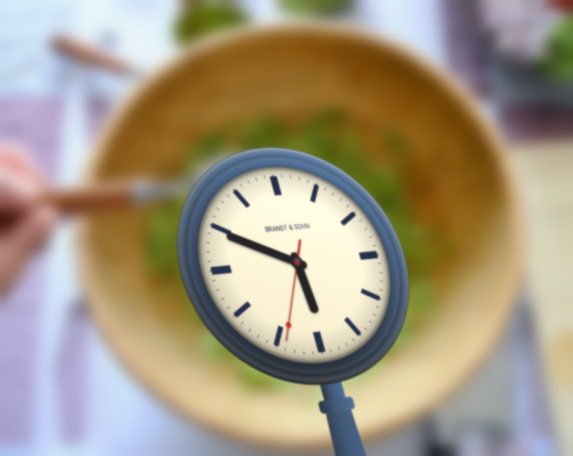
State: 5:49:34
